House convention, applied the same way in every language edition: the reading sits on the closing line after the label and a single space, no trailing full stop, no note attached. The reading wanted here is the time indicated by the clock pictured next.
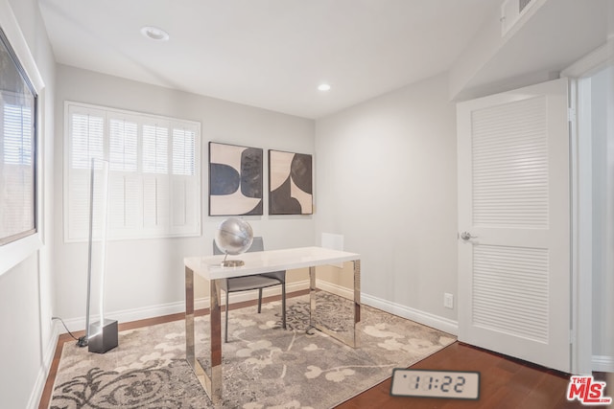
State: 11:22
